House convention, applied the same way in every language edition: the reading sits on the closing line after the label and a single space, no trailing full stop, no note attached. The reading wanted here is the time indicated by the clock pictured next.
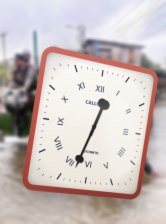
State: 12:33
